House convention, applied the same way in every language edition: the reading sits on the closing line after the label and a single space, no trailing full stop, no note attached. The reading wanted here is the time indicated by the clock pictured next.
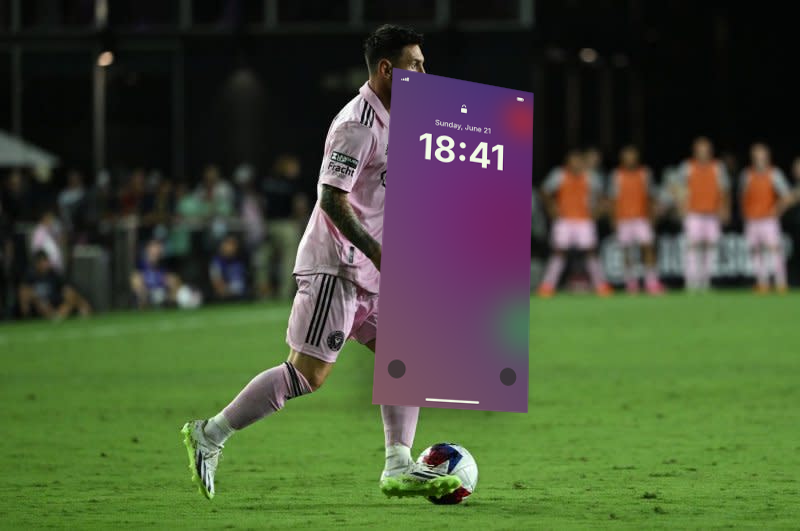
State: 18:41
